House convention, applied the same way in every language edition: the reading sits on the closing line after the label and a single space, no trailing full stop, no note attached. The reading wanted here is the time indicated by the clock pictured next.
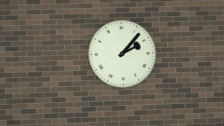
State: 2:07
